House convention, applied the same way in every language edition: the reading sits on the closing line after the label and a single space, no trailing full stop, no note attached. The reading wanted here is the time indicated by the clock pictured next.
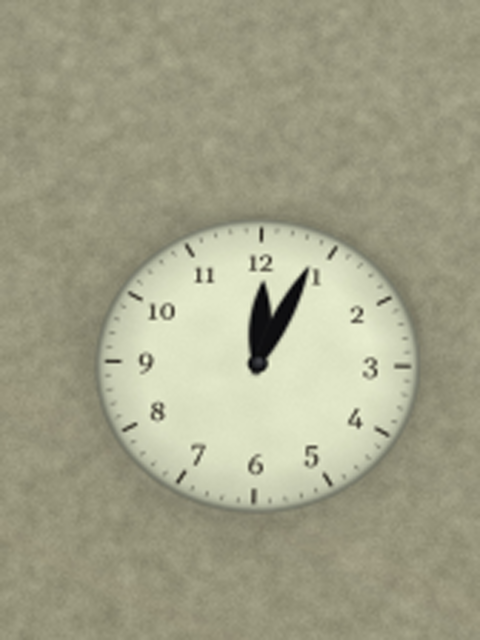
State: 12:04
